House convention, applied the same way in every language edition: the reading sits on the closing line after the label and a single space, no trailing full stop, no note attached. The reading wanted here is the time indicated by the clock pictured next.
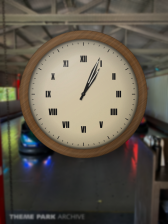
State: 1:04
